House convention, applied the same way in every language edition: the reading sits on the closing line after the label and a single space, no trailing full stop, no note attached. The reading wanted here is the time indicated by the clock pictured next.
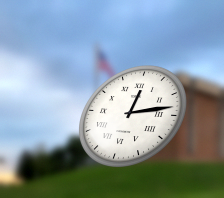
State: 12:13
